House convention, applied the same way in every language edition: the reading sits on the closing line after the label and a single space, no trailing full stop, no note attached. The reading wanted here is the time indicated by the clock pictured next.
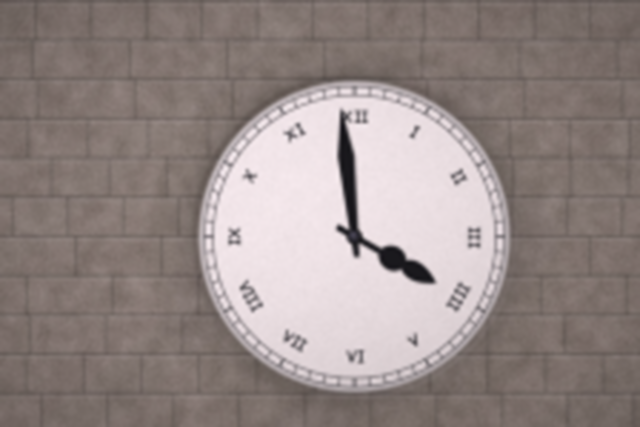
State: 3:59
